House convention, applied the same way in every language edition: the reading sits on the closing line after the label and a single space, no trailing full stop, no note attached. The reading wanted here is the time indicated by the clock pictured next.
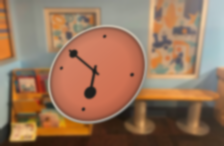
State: 5:50
